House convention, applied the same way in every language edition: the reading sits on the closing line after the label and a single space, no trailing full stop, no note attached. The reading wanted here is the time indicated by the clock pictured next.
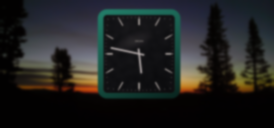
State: 5:47
